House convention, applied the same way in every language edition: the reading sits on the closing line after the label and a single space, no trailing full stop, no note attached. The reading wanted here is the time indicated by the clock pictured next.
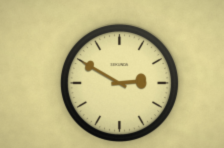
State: 2:50
